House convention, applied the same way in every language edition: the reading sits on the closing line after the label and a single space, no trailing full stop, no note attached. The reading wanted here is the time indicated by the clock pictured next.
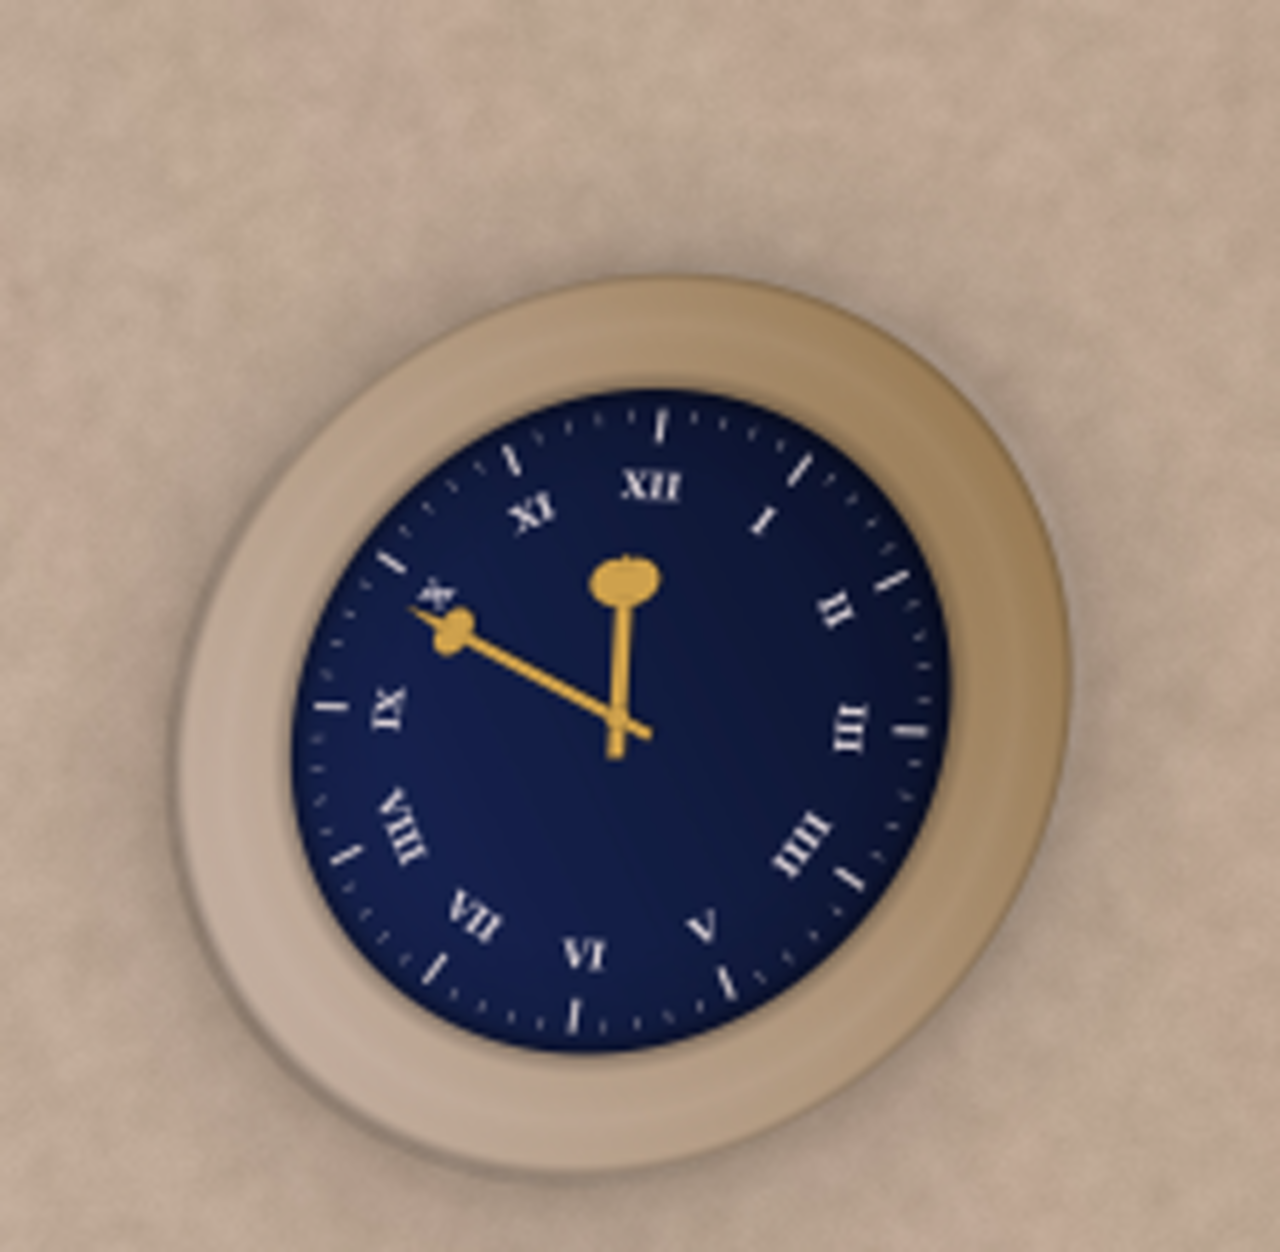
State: 11:49
